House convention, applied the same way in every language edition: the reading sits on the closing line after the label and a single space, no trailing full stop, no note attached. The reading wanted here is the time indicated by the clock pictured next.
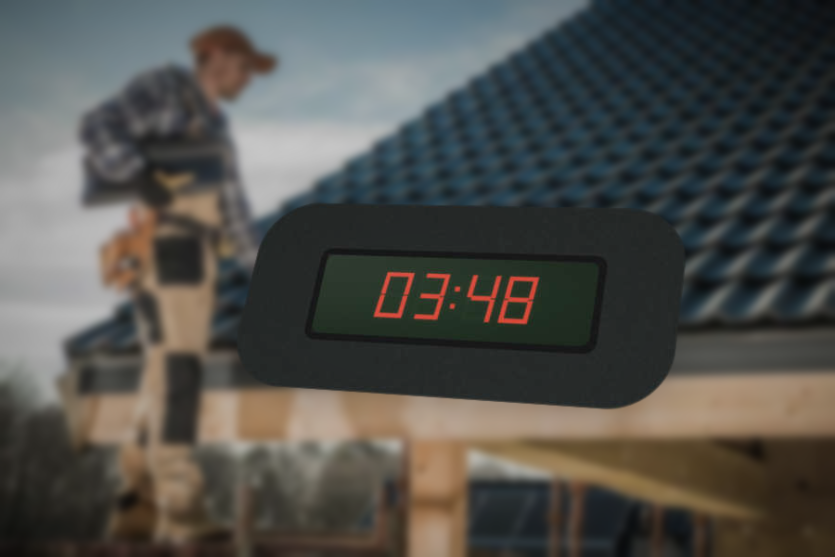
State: 3:48
